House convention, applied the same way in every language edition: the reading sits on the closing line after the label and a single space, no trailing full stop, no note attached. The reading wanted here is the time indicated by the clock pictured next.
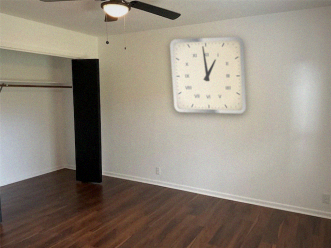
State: 12:59
